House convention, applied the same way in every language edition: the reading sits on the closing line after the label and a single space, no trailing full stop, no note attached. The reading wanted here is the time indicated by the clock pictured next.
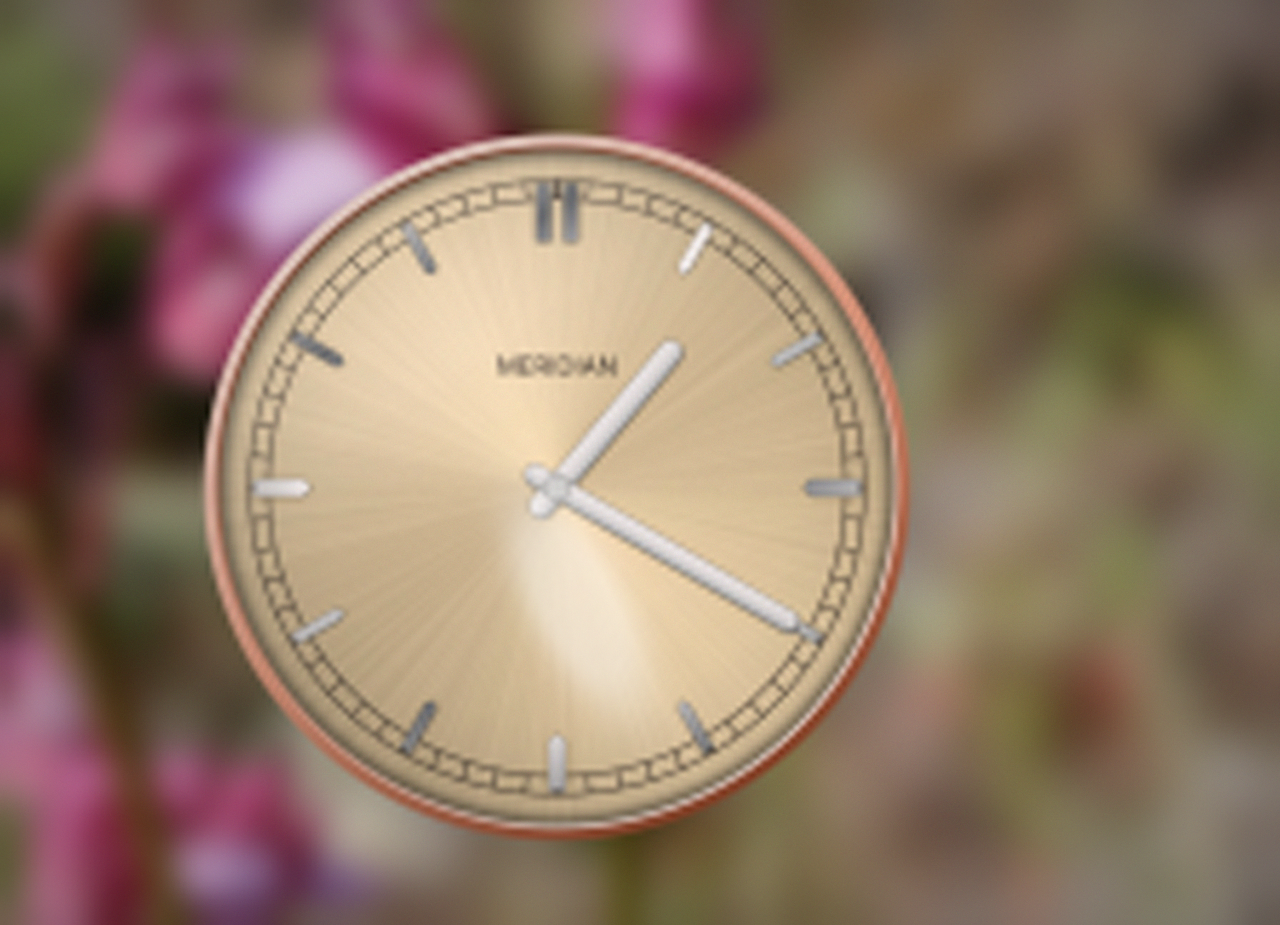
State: 1:20
